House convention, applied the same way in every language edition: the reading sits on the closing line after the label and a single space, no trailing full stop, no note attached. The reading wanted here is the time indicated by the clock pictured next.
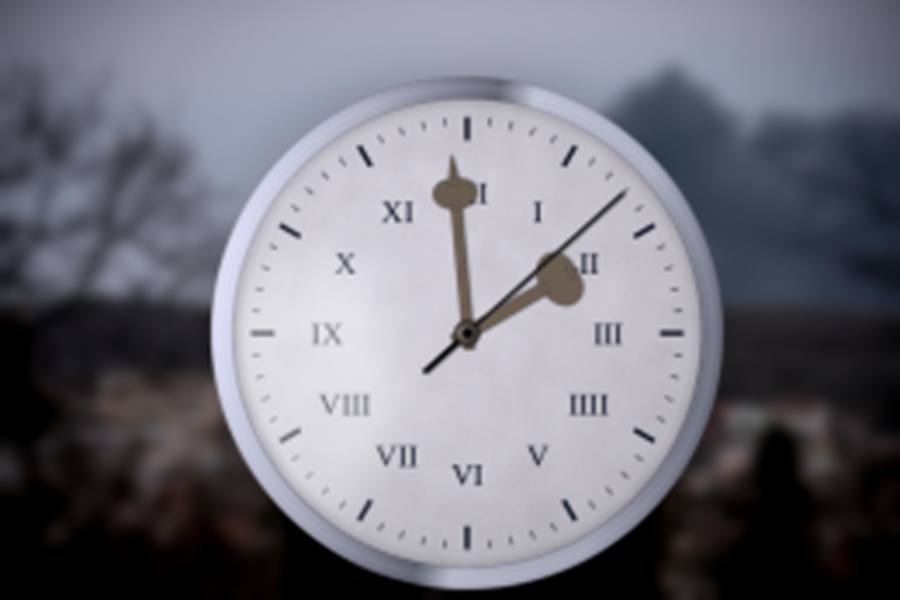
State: 1:59:08
